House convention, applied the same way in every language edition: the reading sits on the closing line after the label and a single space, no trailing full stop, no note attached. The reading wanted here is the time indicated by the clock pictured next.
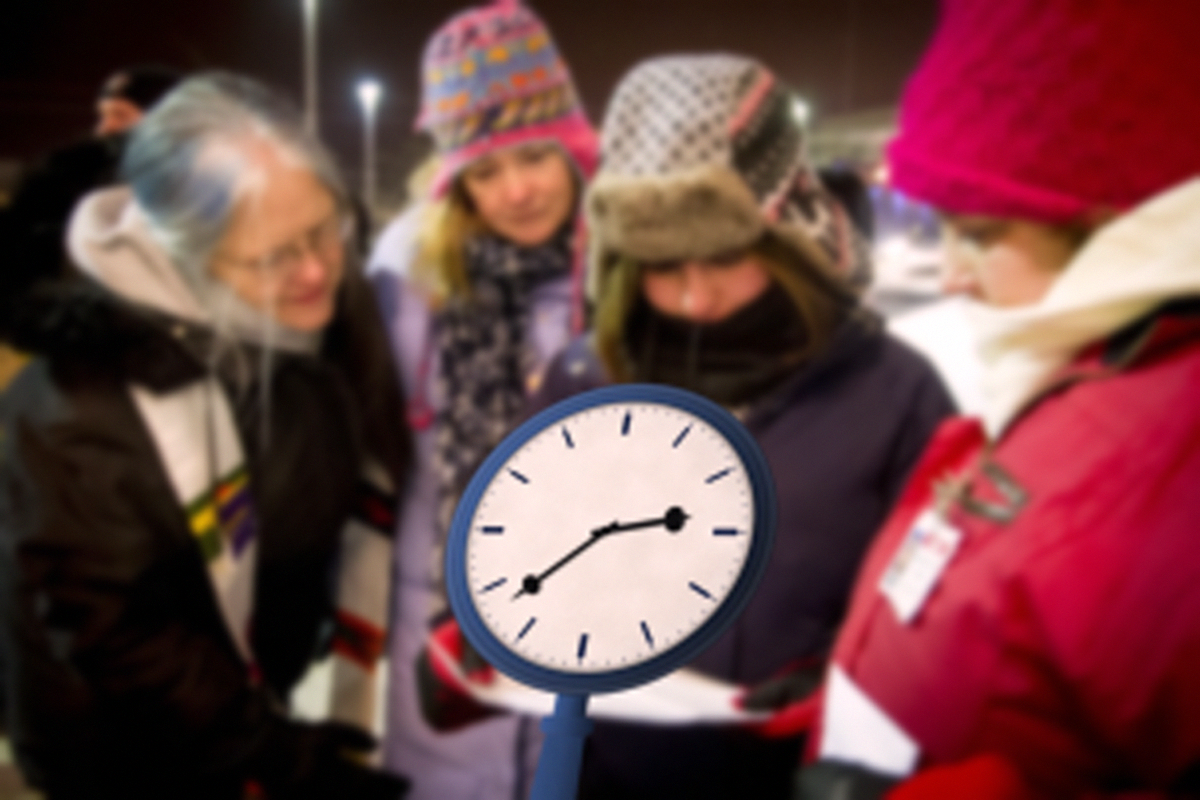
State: 2:38
